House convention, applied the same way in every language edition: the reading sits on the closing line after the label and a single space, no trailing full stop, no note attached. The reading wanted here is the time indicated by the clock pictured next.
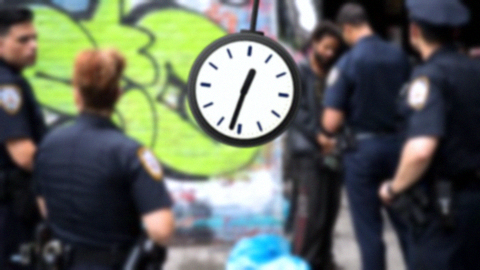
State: 12:32
